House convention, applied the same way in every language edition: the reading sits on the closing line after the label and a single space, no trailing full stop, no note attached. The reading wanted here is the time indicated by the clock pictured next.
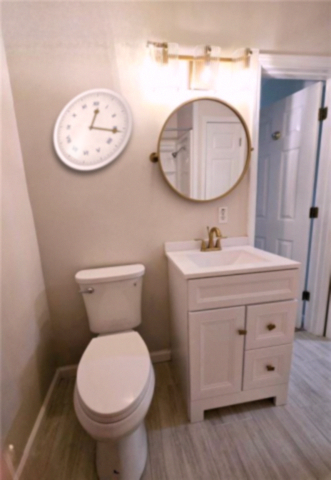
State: 12:16
